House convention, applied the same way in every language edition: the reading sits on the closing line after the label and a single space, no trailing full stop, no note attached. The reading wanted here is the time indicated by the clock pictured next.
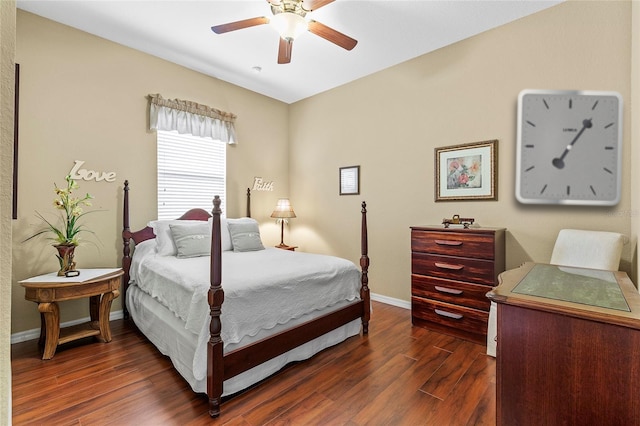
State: 7:06
